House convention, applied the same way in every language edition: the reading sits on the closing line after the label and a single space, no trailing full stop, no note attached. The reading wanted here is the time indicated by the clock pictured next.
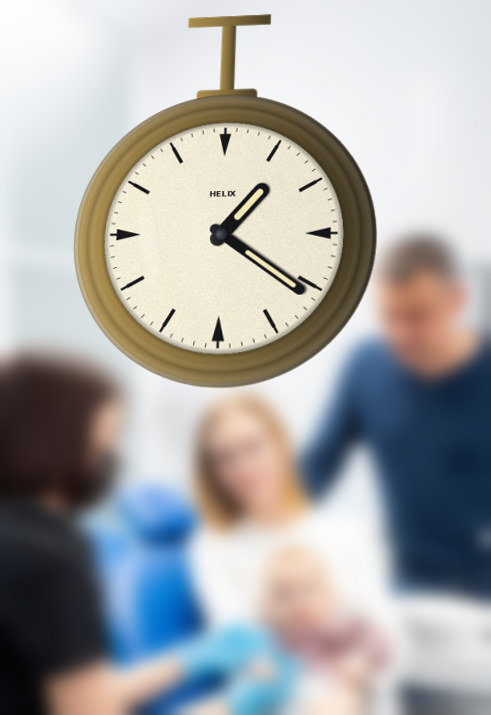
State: 1:21
